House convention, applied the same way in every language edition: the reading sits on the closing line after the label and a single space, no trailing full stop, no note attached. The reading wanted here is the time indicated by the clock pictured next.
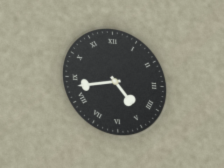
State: 4:43
